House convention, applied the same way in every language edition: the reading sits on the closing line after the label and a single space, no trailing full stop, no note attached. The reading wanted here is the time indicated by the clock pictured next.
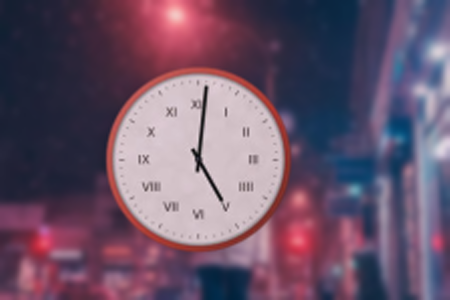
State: 5:01
